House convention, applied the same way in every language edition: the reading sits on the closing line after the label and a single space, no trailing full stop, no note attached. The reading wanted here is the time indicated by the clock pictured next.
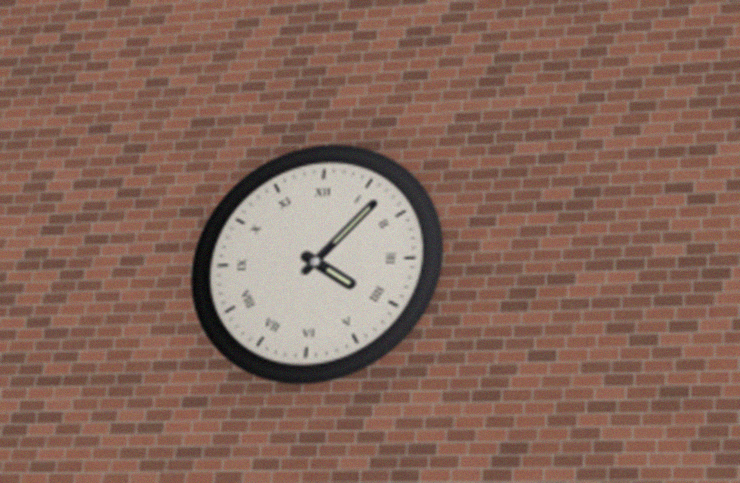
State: 4:07
